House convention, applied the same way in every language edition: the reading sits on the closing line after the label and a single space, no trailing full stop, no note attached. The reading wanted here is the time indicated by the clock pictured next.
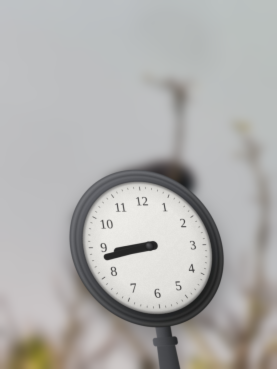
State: 8:43
